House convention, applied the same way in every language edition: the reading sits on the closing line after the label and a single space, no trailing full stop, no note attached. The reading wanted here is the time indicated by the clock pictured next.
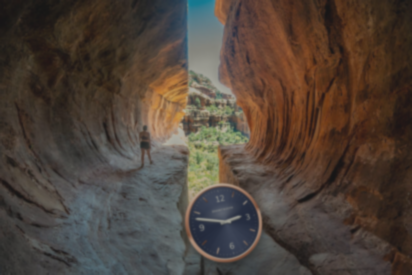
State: 2:48
